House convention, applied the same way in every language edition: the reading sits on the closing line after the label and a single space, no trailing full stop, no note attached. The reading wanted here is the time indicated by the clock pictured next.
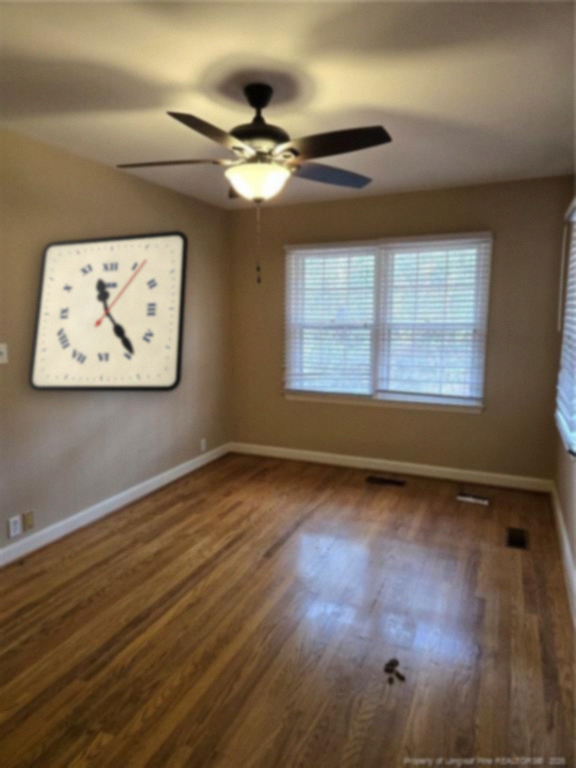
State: 11:24:06
